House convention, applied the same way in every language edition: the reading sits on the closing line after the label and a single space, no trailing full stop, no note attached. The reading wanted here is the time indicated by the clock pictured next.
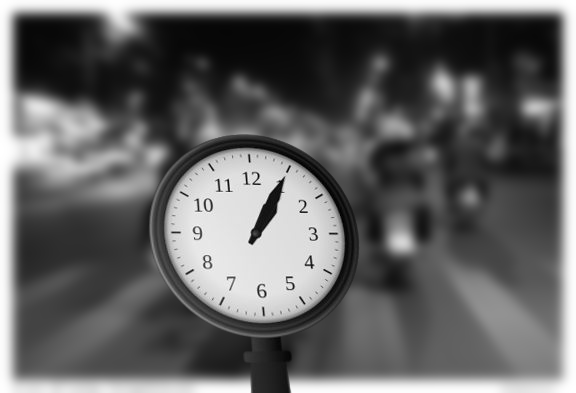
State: 1:05
